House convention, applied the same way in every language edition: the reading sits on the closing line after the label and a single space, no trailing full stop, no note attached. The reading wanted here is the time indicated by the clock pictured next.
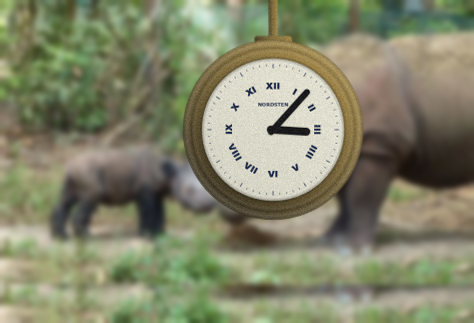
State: 3:07
